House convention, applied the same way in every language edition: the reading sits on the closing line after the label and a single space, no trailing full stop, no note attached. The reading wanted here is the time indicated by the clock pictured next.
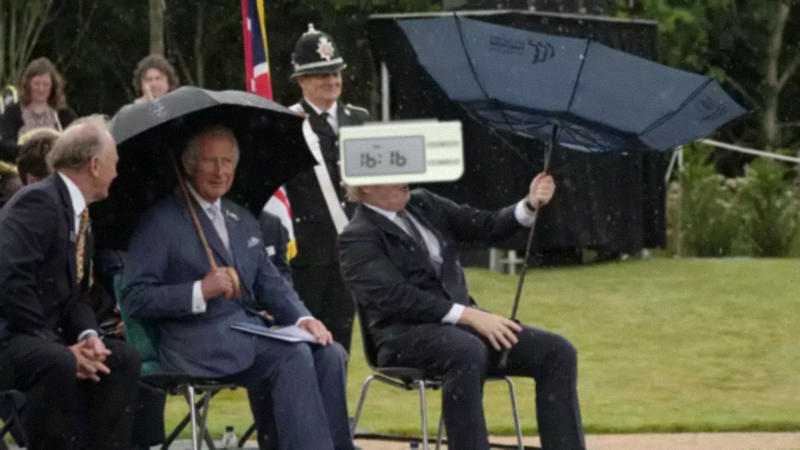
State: 16:16
